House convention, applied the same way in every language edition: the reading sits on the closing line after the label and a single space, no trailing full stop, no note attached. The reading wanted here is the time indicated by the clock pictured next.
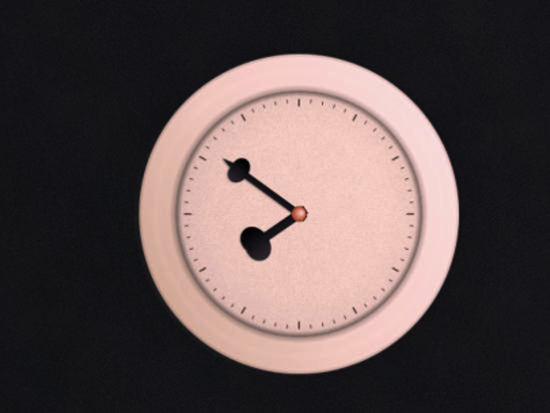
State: 7:51
